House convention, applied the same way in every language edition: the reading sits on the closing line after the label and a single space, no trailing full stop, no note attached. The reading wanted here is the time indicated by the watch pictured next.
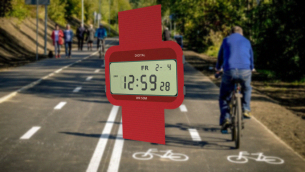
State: 12:59:28
